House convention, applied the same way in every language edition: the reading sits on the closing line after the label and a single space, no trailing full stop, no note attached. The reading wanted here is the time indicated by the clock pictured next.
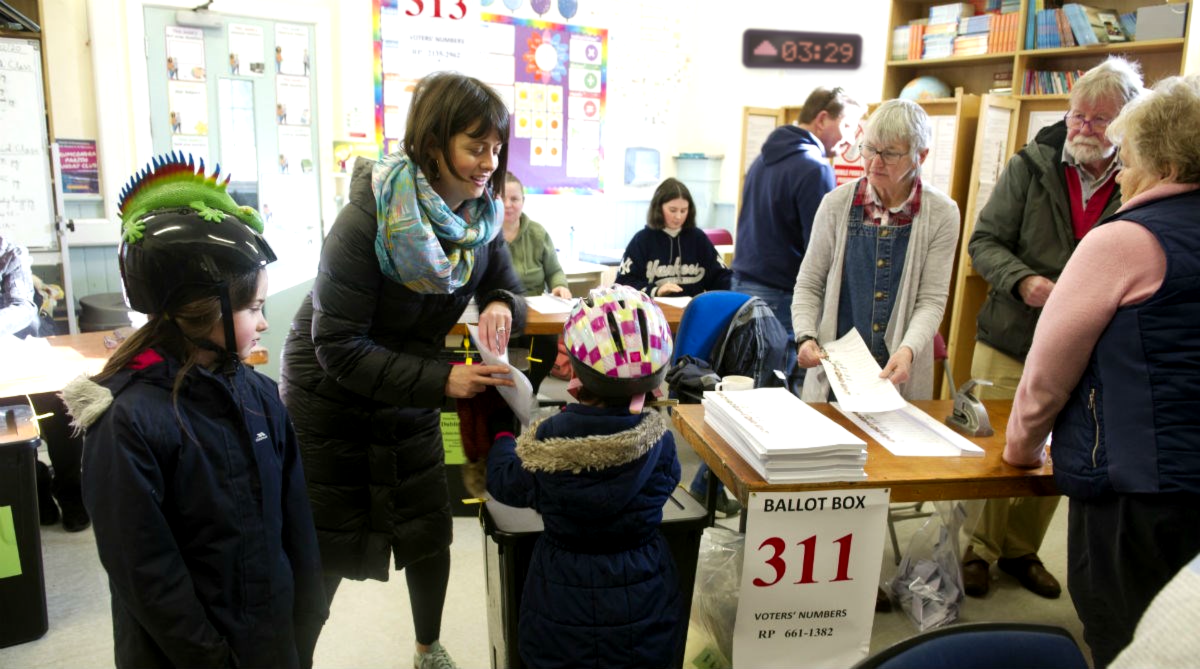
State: 3:29
